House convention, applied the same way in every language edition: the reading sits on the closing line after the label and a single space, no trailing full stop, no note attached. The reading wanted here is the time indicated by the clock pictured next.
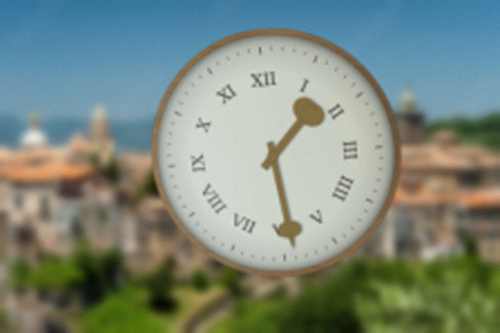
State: 1:29
